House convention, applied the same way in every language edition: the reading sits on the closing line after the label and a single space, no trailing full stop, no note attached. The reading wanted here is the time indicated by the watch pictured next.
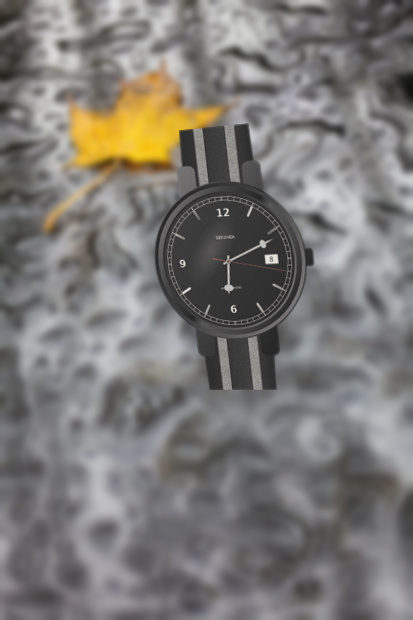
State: 6:11:17
